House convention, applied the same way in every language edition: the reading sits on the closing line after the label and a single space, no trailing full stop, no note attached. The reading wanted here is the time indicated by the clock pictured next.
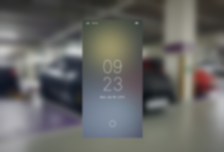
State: 9:23
